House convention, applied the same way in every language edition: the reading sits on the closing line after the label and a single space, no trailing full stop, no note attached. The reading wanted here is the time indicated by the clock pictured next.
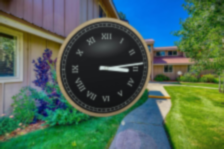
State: 3:14
